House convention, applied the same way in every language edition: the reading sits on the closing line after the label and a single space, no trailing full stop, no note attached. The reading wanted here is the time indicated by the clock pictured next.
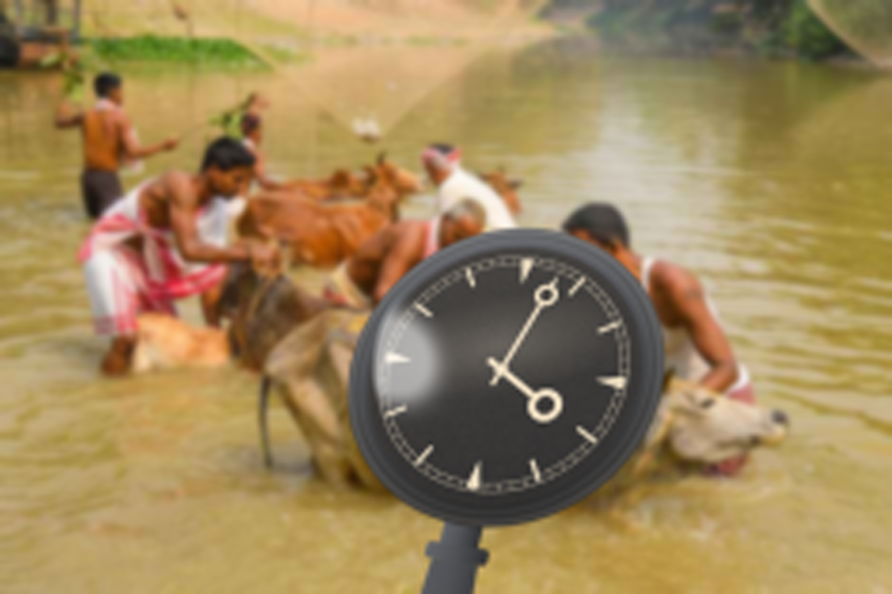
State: 4:03
